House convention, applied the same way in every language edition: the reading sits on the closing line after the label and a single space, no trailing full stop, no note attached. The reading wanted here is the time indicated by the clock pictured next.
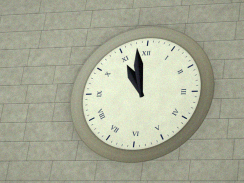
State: 10:58
